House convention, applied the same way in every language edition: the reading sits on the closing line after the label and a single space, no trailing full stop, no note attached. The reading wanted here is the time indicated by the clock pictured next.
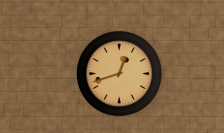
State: 12:42
